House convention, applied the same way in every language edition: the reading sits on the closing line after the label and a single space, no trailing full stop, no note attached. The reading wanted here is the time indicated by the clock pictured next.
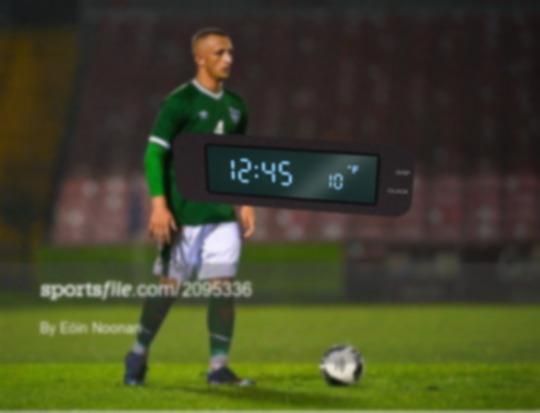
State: 12:45
